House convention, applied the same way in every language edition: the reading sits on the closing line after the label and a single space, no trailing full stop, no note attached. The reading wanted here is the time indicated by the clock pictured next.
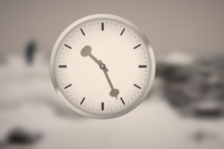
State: 10:26
